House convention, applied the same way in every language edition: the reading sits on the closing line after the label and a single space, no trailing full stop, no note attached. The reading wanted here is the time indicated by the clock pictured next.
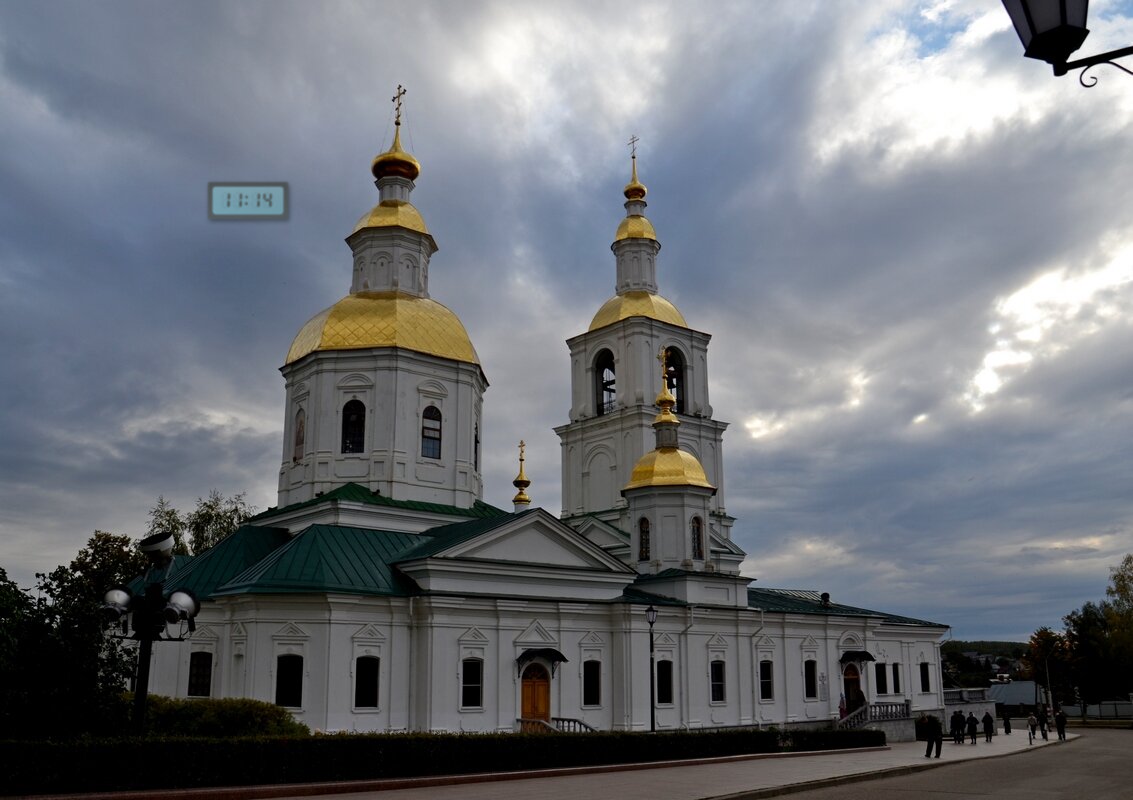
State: 11:14
